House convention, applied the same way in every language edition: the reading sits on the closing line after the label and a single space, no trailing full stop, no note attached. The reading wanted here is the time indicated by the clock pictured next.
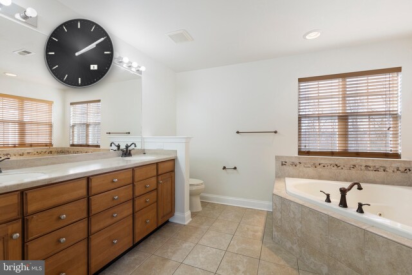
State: 2:10
